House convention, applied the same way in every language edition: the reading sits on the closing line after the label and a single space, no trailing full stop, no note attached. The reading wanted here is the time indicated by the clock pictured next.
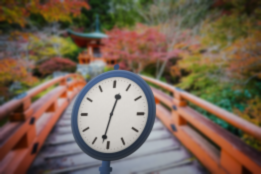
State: 12:32
